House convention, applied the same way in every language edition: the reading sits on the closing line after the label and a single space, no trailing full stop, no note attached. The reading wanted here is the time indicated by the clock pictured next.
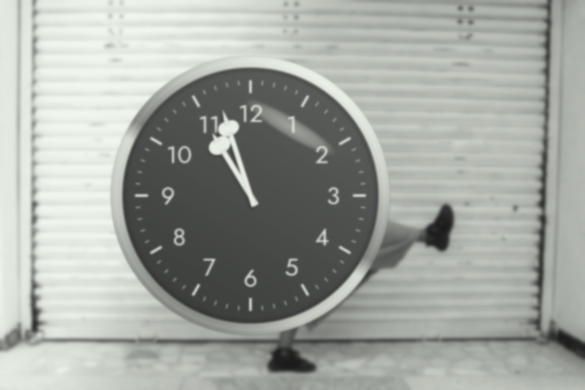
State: 10:57
